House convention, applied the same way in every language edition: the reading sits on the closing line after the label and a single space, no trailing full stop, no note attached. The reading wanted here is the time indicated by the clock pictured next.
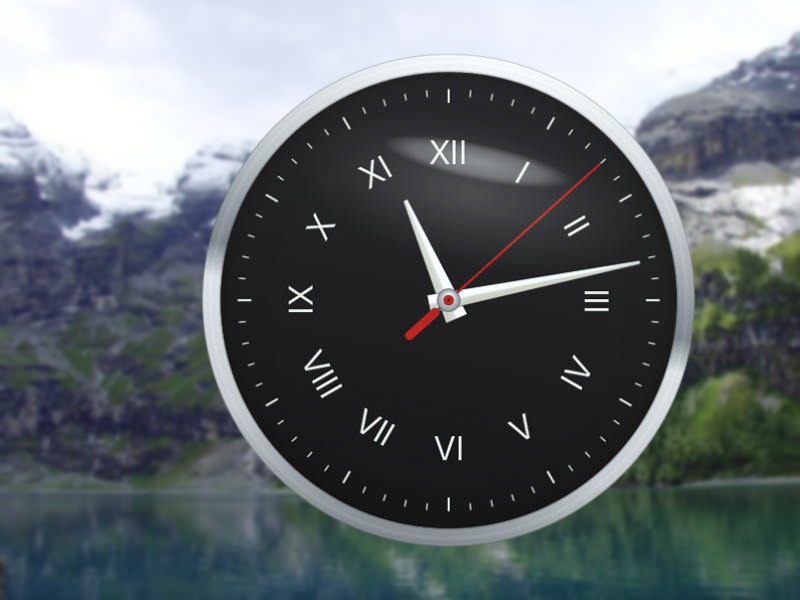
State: 11:13:08
